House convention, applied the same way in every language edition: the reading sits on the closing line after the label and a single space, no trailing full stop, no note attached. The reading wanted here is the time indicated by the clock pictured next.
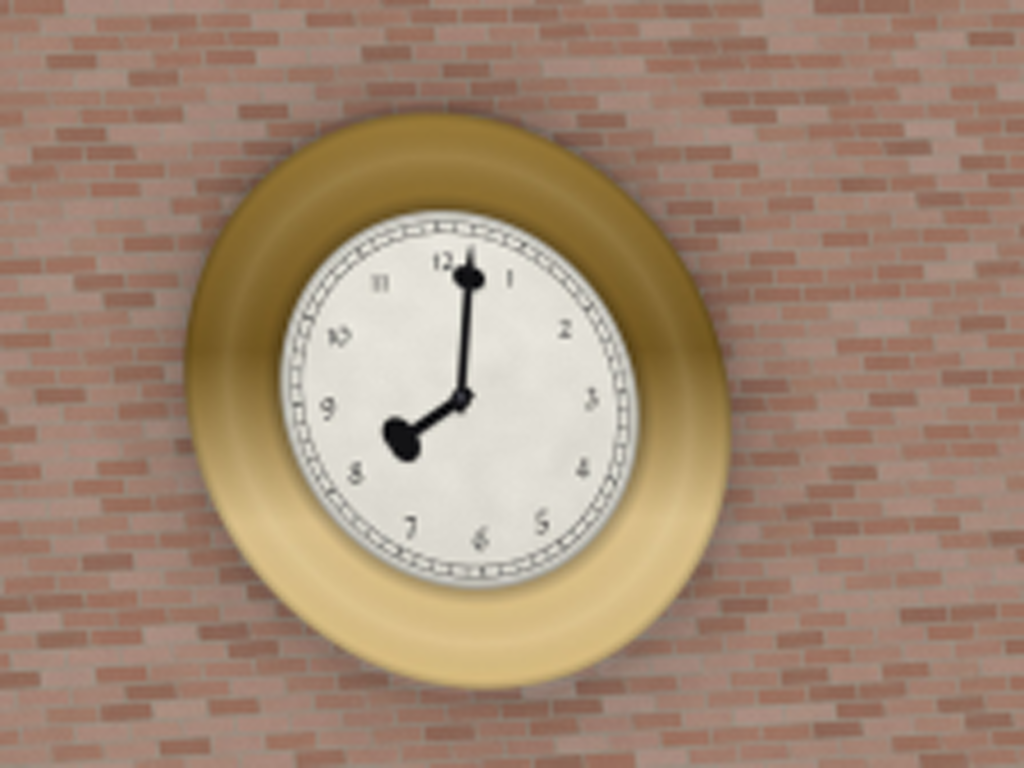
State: 8:02
